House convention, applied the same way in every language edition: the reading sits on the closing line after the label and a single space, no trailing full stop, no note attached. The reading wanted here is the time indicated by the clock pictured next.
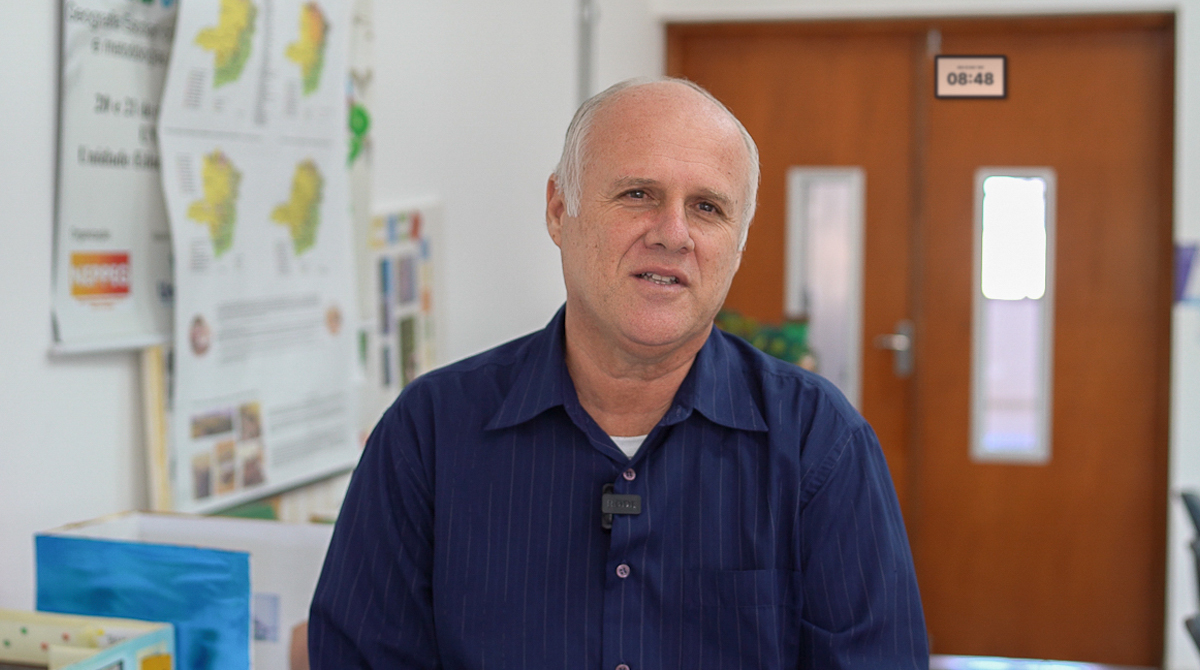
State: 8:48
